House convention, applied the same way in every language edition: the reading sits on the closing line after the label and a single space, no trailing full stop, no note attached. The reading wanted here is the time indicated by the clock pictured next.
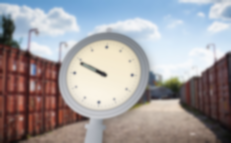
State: 9:49
